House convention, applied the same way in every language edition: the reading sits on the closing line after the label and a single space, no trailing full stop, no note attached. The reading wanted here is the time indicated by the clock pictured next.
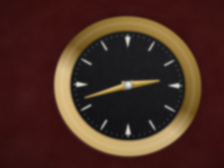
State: 2:42
